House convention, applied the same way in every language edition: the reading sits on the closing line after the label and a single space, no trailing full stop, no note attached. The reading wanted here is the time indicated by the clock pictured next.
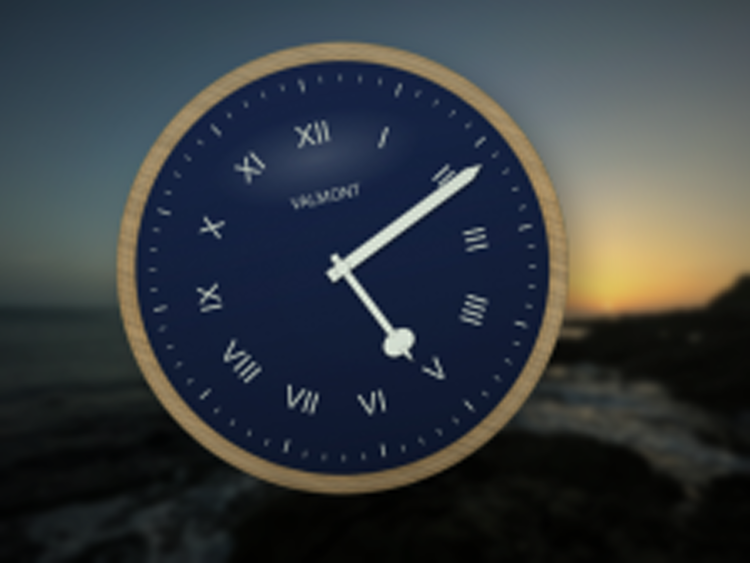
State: 5:11
